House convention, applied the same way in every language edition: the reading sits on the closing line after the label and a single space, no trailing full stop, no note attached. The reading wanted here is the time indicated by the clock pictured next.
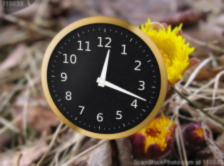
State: 12:18
